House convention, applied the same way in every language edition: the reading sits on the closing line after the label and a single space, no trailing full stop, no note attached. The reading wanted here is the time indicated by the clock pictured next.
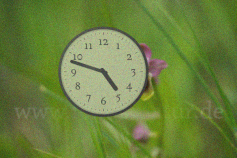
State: 4:48
